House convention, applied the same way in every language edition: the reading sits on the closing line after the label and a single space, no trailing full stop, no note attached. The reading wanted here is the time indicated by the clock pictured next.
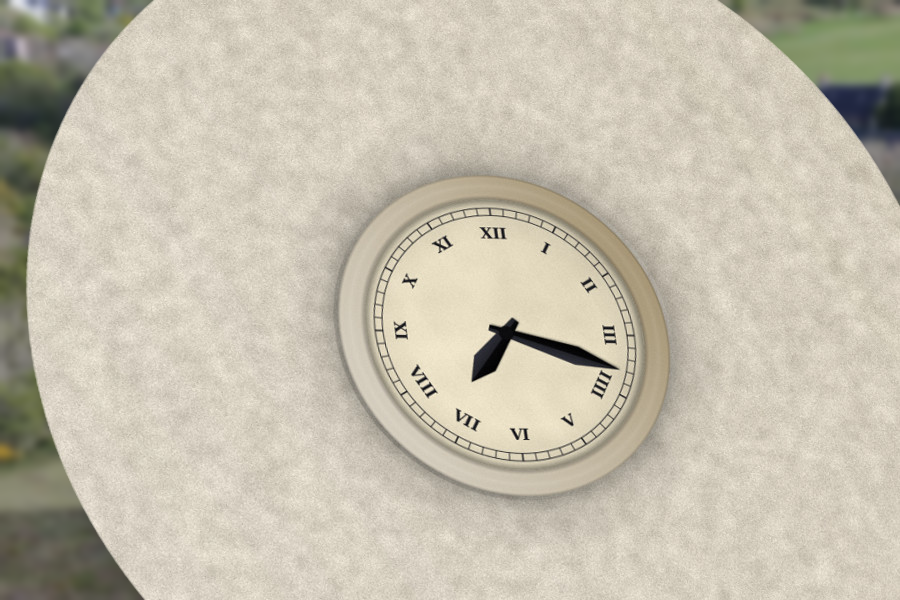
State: 7:18
